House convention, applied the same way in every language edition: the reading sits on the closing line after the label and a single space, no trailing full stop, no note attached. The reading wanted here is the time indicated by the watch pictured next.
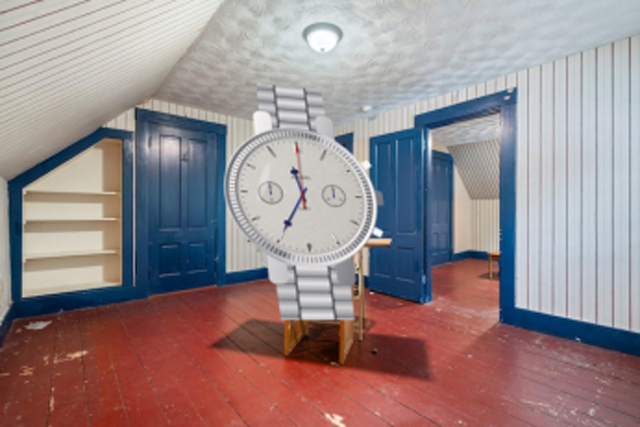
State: 11:35
